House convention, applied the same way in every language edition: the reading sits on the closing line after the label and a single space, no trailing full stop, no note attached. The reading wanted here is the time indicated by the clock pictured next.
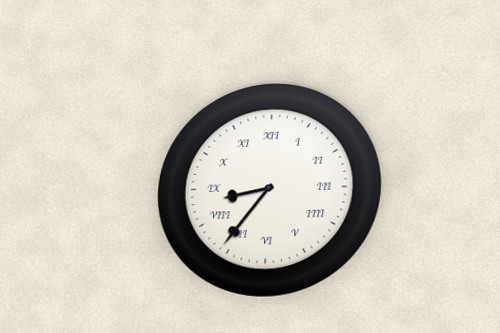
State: 8:36
